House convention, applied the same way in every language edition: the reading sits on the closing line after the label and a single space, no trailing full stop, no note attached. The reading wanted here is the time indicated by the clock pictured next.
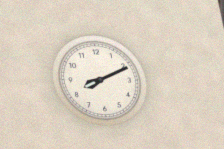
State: 8:11
